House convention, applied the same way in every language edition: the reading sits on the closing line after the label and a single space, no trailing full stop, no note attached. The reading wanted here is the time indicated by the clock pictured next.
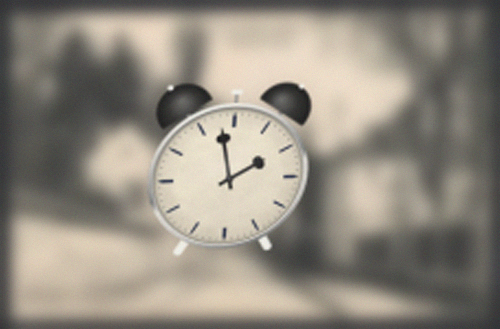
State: 1:58
